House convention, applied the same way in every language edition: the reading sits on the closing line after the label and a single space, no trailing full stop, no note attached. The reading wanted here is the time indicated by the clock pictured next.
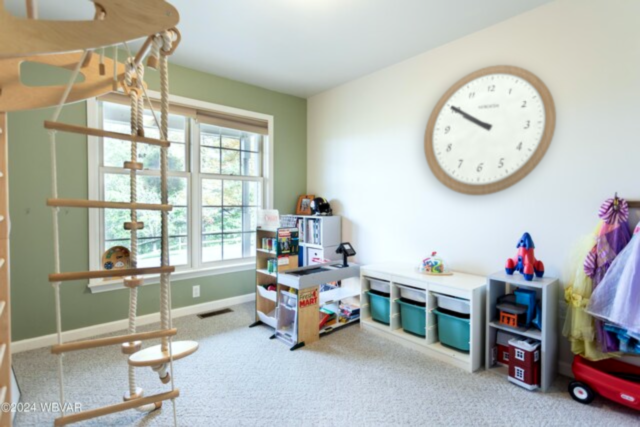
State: 9:50
